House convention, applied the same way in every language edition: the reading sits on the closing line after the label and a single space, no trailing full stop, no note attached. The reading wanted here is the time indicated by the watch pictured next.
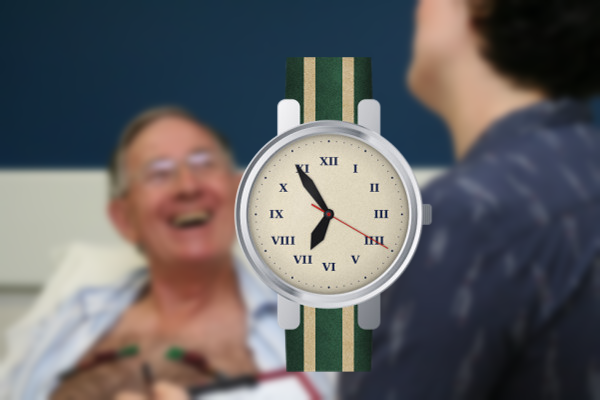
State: 6:54:20
